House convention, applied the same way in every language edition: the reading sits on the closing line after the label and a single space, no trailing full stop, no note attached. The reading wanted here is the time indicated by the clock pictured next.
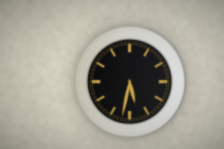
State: 5:32
